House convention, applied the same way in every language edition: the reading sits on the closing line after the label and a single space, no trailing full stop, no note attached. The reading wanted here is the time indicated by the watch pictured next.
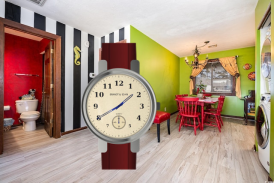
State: 1:40
